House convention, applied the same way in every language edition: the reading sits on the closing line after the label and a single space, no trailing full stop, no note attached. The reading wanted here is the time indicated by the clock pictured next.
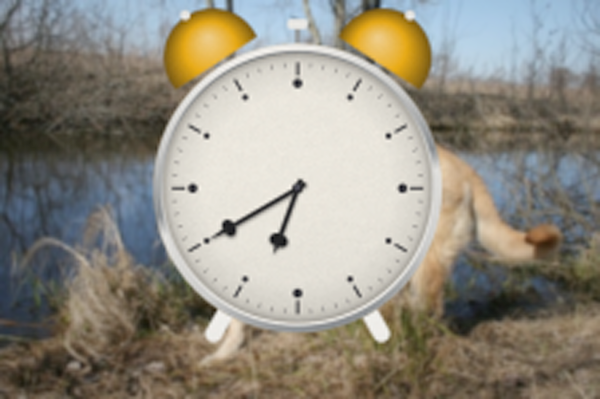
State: 6:40
